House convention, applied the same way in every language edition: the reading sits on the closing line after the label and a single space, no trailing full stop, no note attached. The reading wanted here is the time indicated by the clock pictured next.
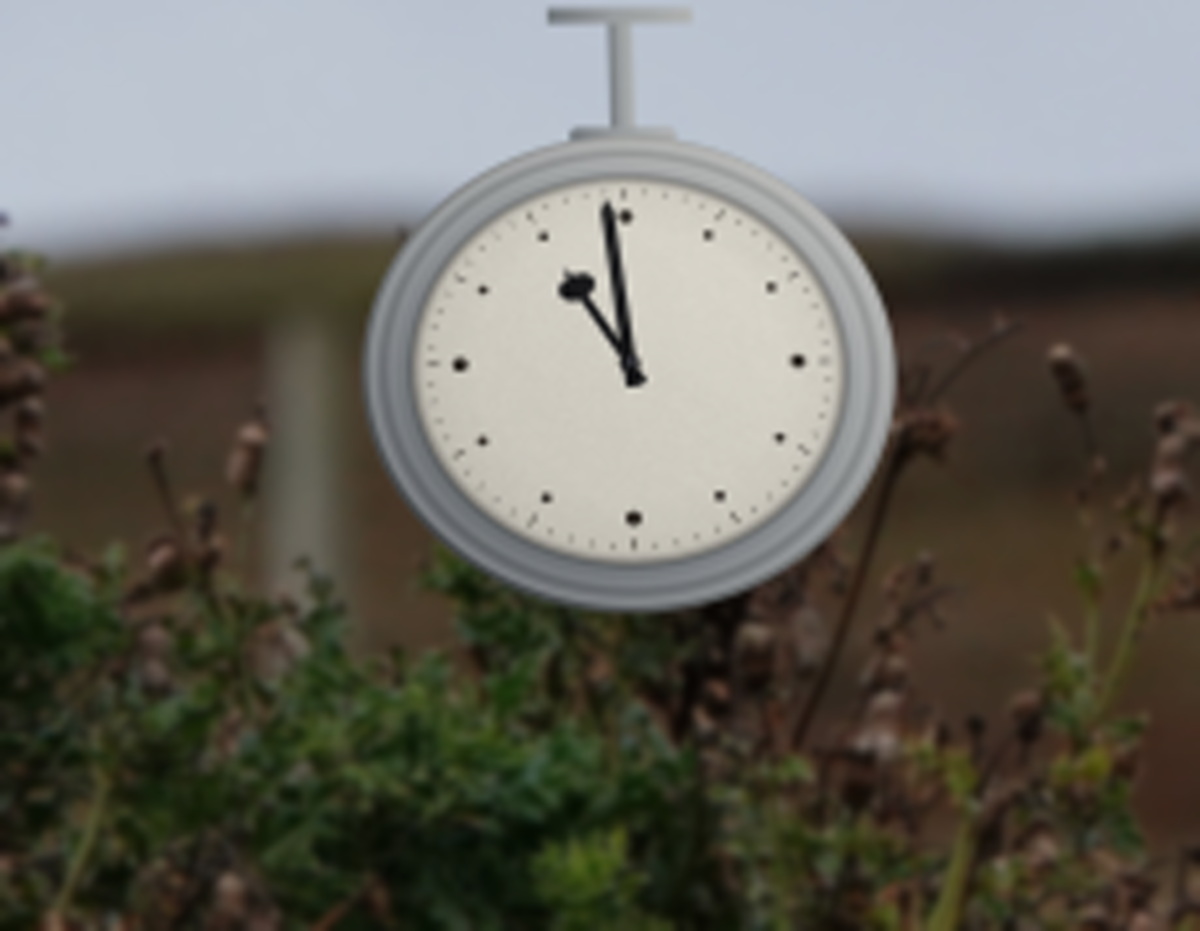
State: 10:59
